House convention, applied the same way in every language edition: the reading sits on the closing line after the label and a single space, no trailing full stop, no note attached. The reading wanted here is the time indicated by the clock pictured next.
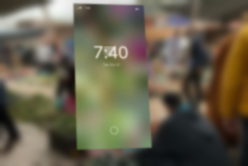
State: 7:40
